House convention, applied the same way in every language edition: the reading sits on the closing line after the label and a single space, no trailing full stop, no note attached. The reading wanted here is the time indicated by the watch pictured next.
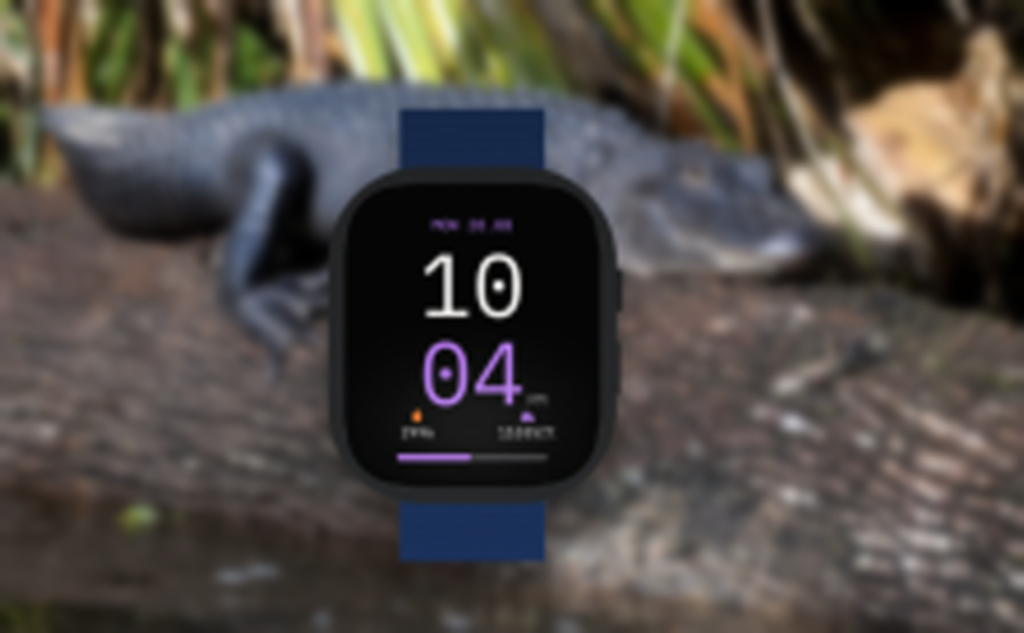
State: 10:04
